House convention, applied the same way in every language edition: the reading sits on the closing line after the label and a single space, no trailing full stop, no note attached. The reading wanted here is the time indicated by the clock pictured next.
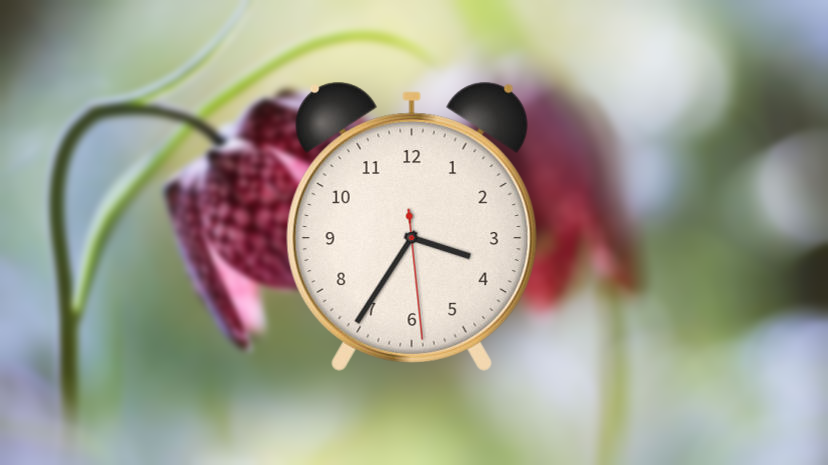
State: 3:35:29
